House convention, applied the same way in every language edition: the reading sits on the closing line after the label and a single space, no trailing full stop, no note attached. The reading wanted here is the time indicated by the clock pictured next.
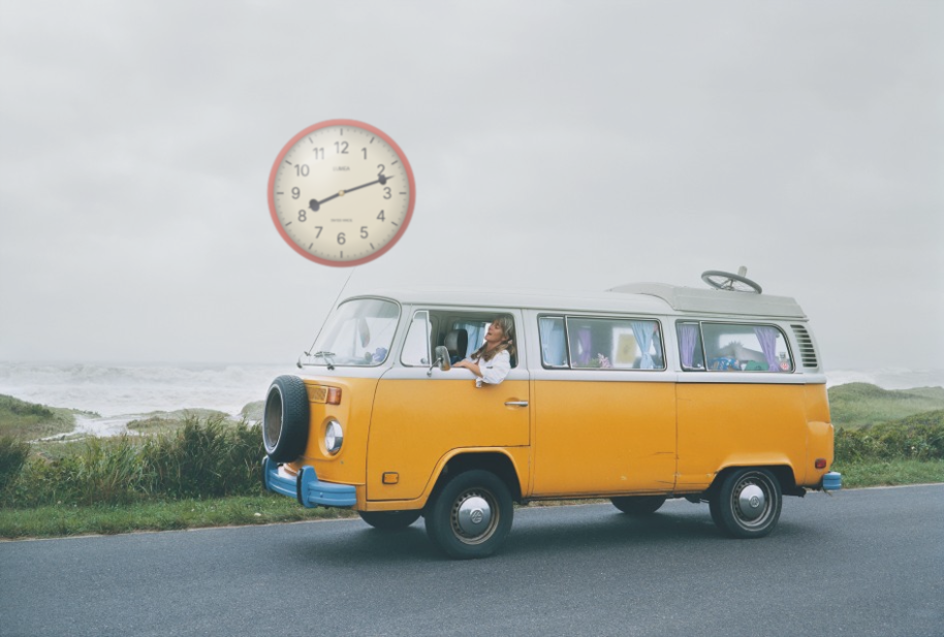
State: 8:12
